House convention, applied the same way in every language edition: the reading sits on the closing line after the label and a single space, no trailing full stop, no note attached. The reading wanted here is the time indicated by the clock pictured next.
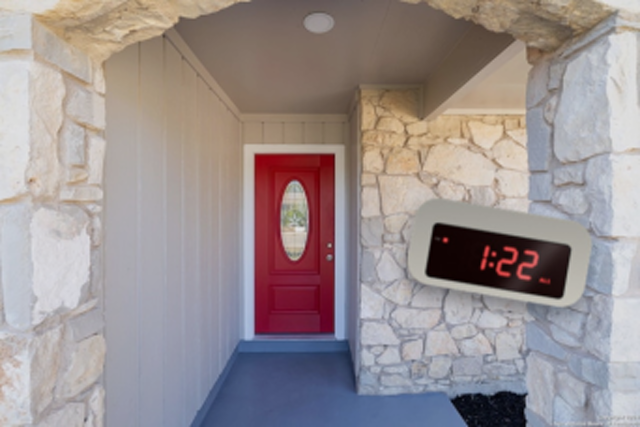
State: 1:22
